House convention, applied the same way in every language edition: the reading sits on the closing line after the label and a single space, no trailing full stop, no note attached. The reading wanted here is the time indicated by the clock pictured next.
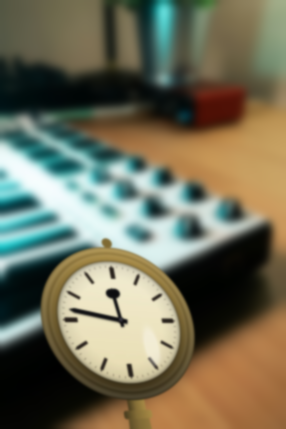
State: 11:47
